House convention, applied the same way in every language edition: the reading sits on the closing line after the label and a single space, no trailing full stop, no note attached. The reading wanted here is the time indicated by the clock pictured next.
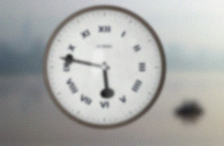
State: 5:47
